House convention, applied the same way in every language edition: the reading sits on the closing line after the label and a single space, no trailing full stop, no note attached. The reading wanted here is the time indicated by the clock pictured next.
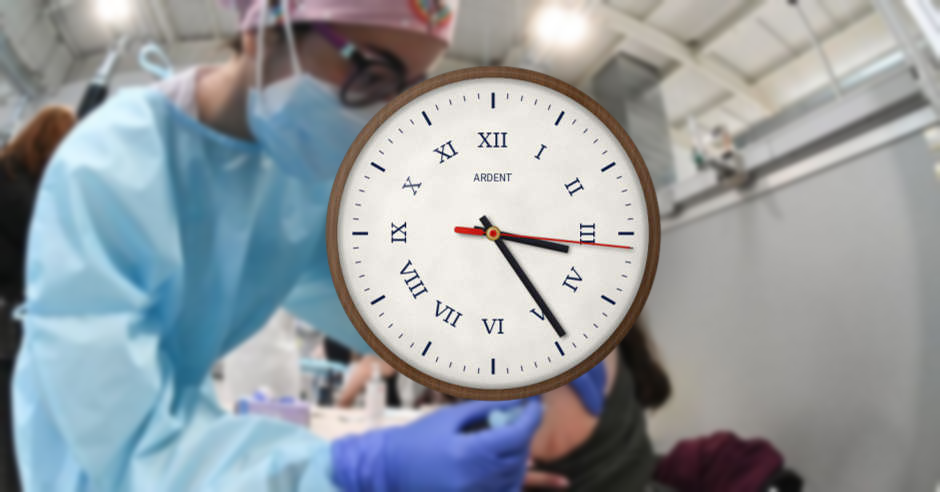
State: 3:24:16
